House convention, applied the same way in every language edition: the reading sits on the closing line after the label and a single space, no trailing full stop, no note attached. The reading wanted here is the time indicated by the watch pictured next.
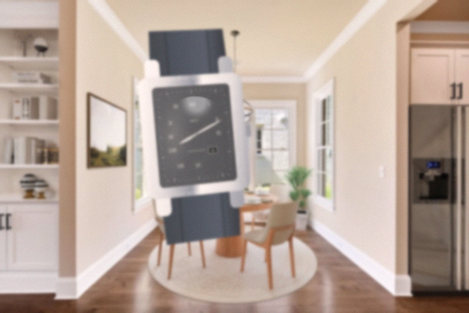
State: 8:11
